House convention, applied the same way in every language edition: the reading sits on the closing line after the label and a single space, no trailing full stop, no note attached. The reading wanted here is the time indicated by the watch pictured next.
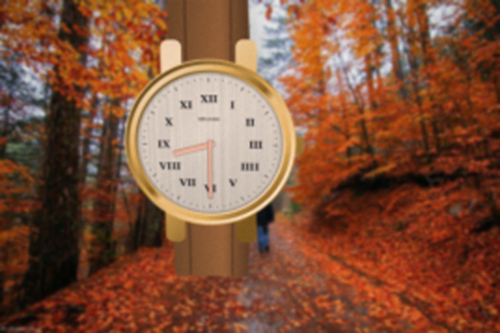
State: 8:30
